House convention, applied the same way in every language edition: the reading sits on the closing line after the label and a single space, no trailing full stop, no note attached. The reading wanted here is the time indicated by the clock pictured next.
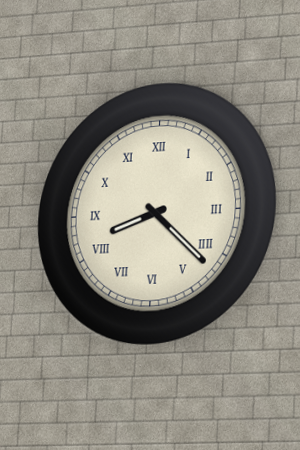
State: 8:22
